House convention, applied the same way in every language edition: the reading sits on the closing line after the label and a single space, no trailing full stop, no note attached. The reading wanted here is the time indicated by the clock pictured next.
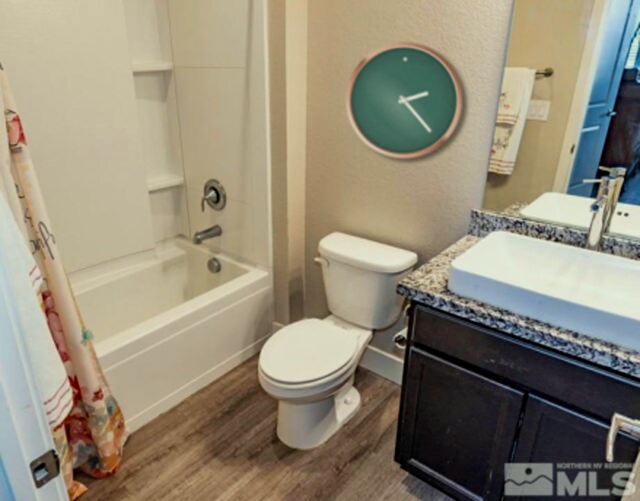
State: 2:23
